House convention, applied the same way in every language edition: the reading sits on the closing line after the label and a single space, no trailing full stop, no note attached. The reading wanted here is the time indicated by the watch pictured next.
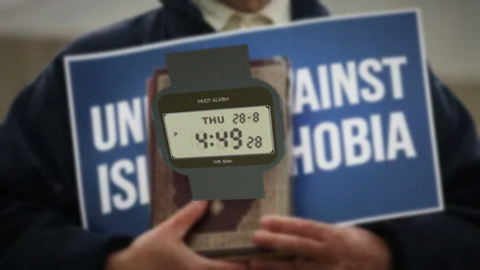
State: 4:49:28
